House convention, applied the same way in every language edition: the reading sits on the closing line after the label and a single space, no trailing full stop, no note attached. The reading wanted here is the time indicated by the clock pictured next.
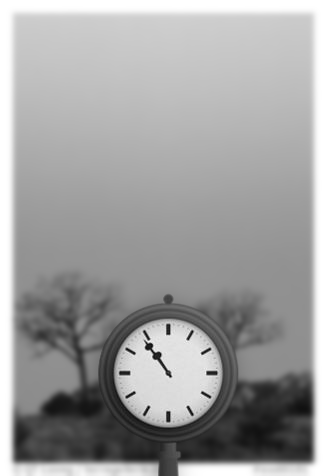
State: 10:54
